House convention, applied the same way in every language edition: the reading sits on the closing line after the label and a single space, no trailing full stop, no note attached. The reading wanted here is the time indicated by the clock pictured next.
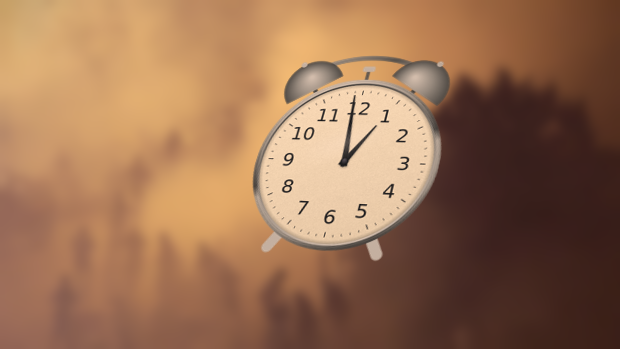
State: 12:59
